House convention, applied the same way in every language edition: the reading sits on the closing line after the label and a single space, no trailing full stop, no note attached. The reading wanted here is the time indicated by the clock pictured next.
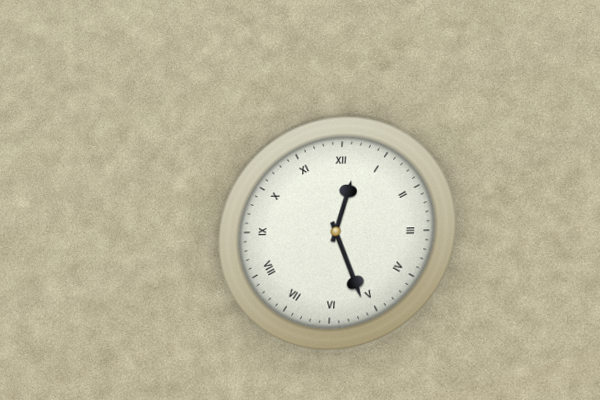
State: 12:26
